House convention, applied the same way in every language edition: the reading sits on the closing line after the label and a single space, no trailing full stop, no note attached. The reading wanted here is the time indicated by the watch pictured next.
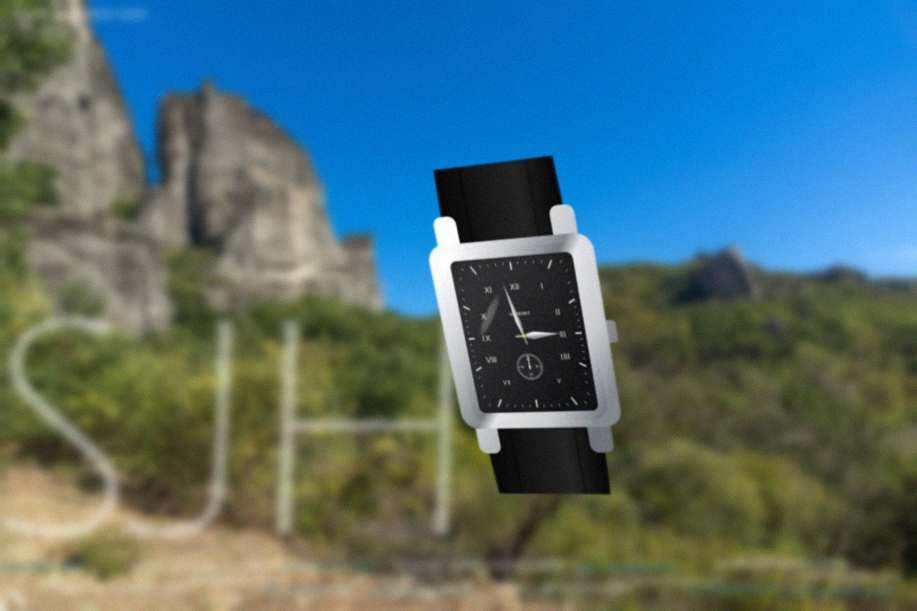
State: 2:58
